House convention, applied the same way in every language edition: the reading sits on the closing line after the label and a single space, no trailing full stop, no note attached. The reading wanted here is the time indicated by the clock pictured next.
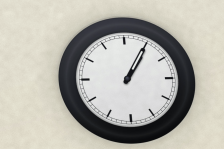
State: 1:05
